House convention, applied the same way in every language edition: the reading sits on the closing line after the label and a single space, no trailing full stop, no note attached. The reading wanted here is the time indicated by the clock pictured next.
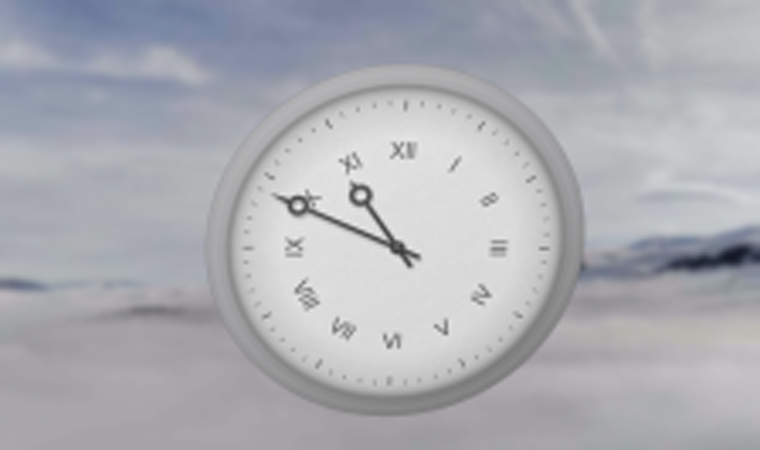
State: 10:49
